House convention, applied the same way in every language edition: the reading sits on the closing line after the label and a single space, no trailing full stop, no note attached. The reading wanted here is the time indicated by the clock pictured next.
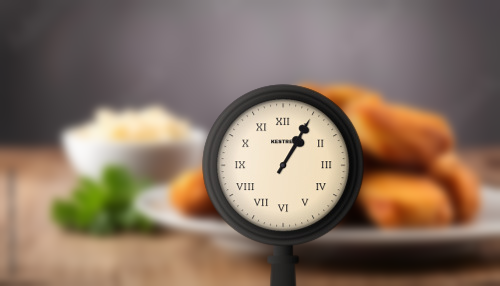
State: 1:05
